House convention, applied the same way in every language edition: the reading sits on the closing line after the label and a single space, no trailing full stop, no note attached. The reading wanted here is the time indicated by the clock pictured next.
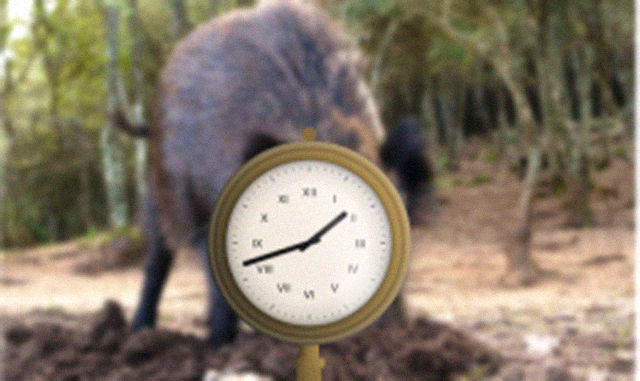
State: 1:42
